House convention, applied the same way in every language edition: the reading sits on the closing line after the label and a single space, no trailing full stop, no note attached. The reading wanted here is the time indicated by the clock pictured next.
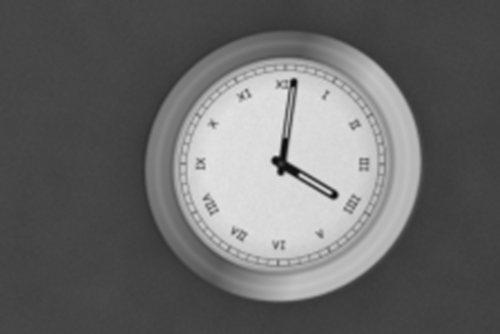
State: 4:01
